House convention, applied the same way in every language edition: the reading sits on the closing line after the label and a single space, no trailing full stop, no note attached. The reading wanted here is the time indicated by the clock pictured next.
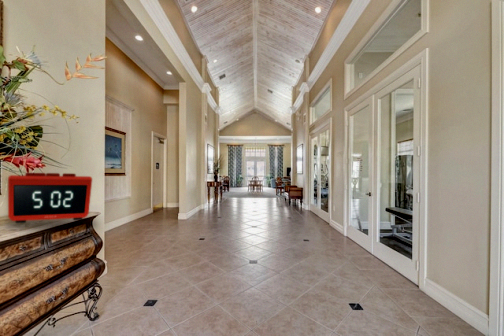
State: 5:02
